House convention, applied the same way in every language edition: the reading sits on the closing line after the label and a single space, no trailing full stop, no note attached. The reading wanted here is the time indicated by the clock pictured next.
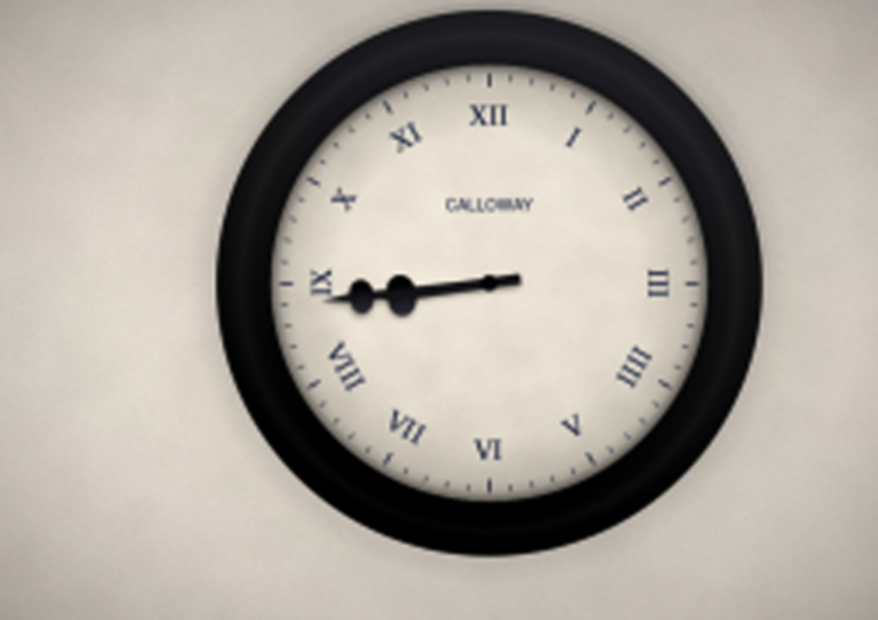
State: 8:44
